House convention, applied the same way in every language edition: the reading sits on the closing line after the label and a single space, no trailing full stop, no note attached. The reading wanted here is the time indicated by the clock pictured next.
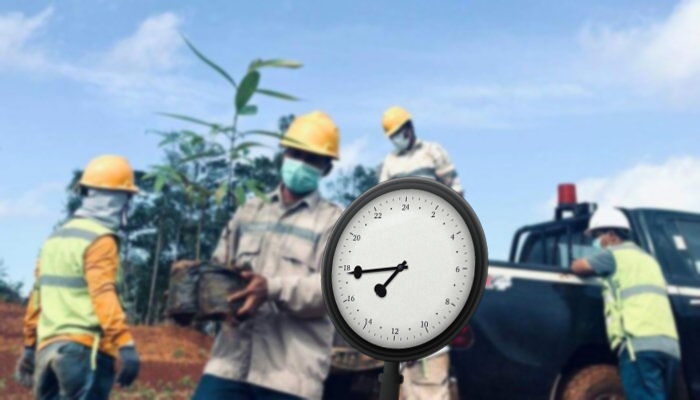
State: 14:44
